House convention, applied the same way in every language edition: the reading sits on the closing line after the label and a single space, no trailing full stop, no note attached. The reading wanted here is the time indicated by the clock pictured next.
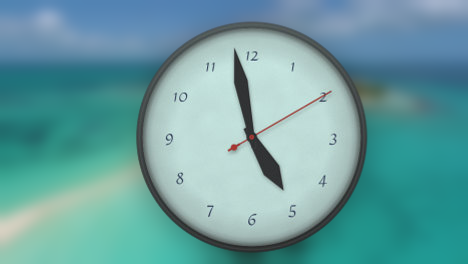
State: 4:58:10
